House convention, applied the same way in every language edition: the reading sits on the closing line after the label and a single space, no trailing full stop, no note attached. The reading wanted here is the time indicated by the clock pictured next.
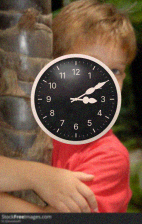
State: 3:10
